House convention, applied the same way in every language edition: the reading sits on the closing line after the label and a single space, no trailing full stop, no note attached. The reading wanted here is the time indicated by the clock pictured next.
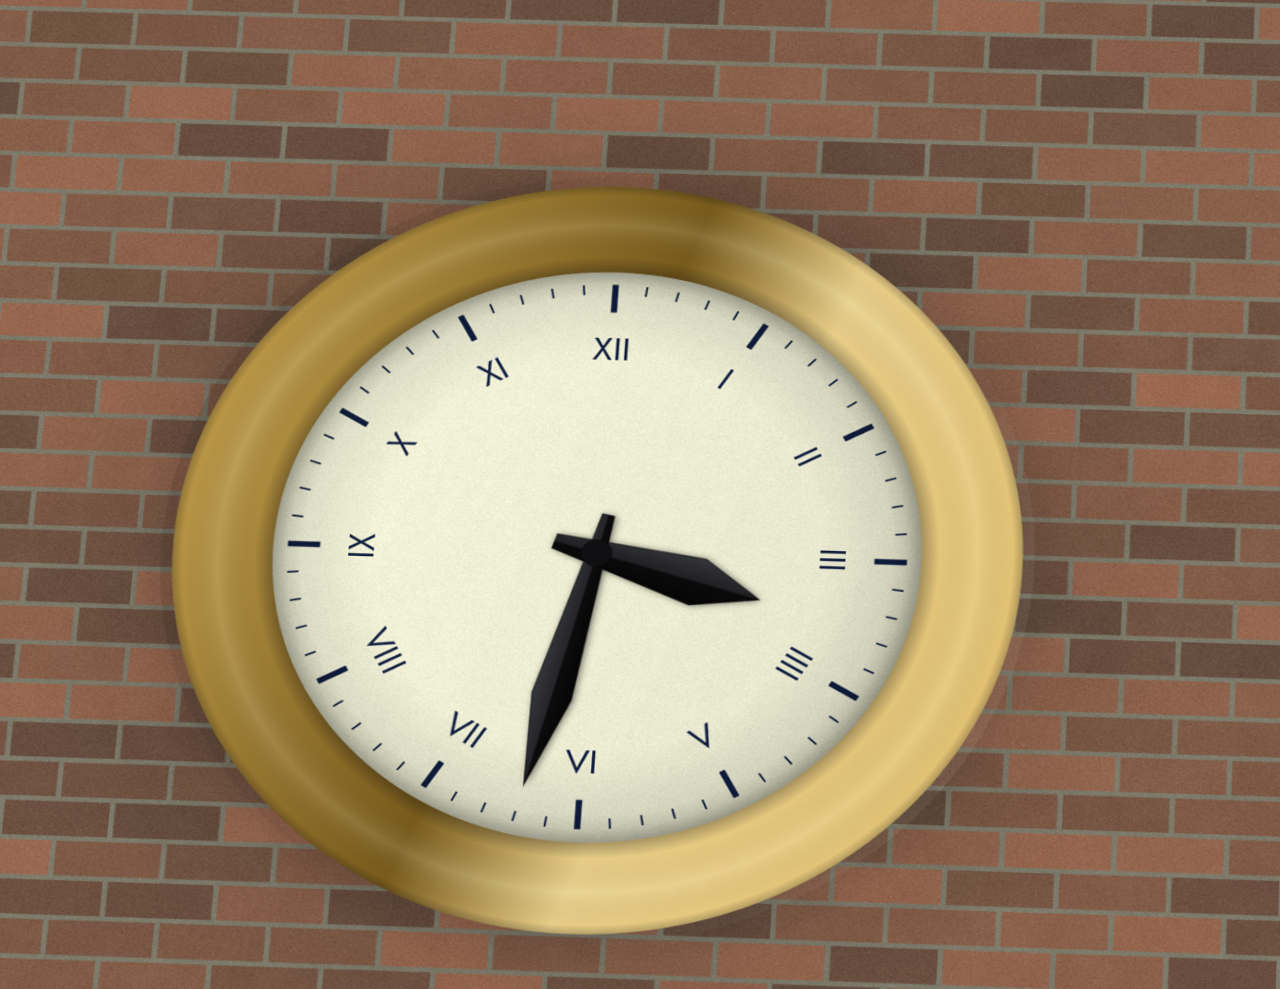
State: 3:32
